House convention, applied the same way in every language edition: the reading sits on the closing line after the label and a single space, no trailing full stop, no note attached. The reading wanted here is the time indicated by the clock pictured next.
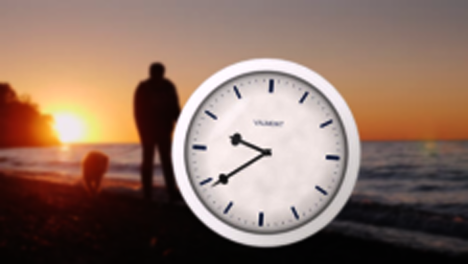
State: 9:39
